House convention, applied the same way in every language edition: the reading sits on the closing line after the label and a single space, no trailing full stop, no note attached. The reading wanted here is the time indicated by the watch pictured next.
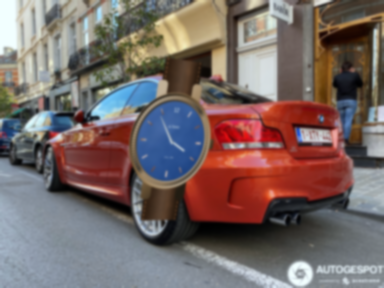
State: 3:54
